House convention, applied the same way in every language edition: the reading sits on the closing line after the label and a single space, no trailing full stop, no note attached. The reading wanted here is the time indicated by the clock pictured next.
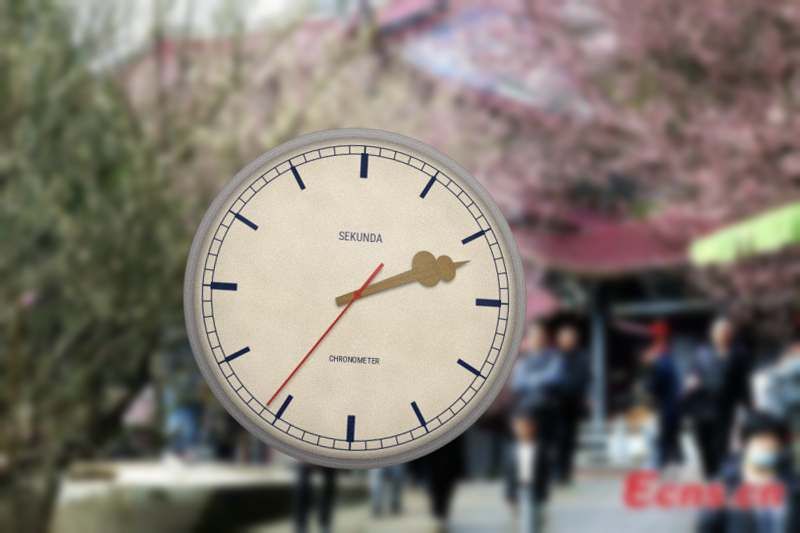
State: 2:11:36
